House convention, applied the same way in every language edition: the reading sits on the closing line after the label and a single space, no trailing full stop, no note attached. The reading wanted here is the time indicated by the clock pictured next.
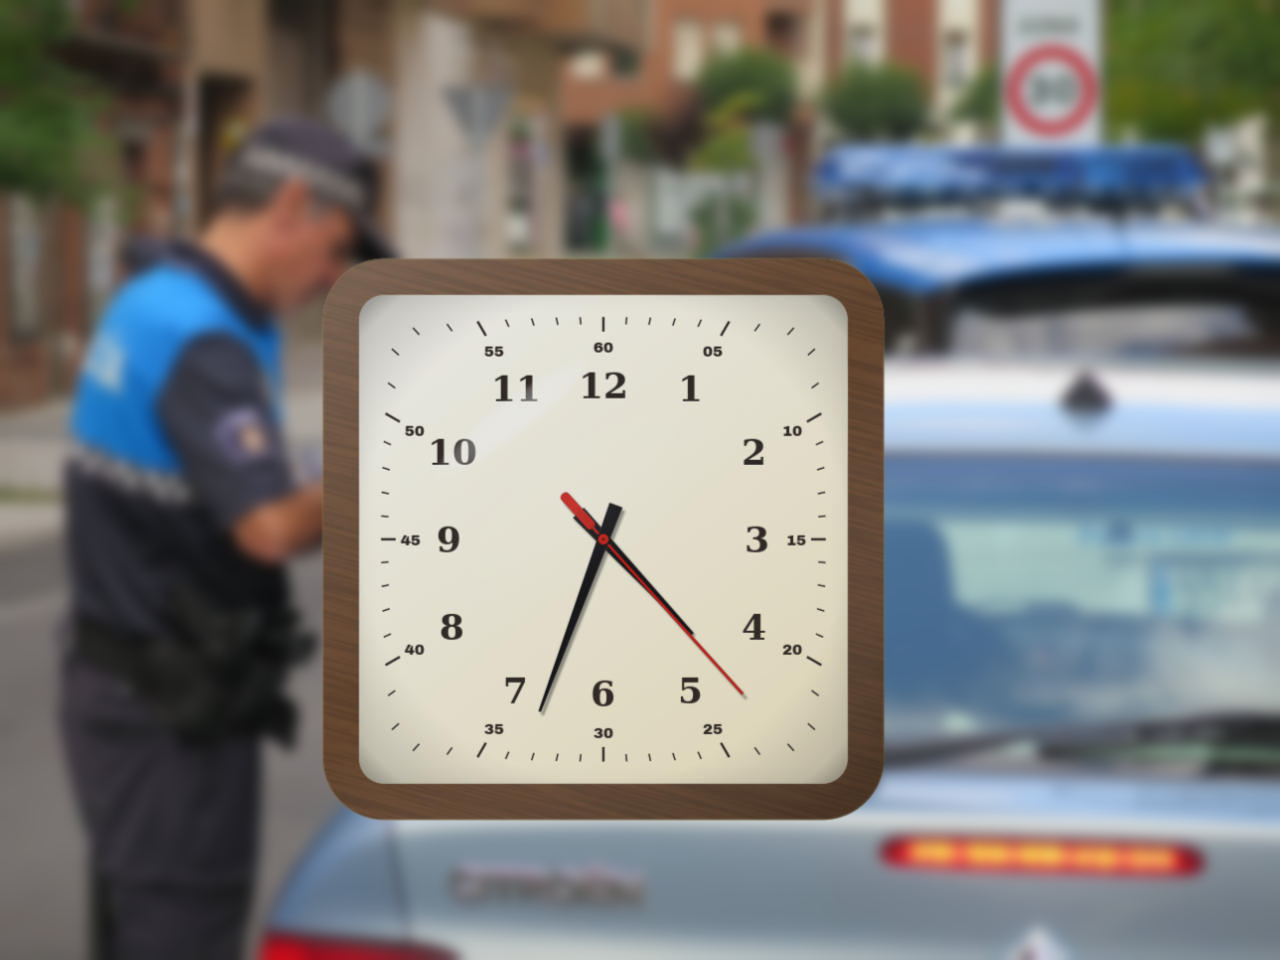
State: 4:33:23
